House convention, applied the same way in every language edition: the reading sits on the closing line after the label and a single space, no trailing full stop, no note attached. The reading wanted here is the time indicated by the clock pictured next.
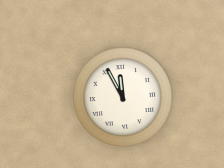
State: 11:56
